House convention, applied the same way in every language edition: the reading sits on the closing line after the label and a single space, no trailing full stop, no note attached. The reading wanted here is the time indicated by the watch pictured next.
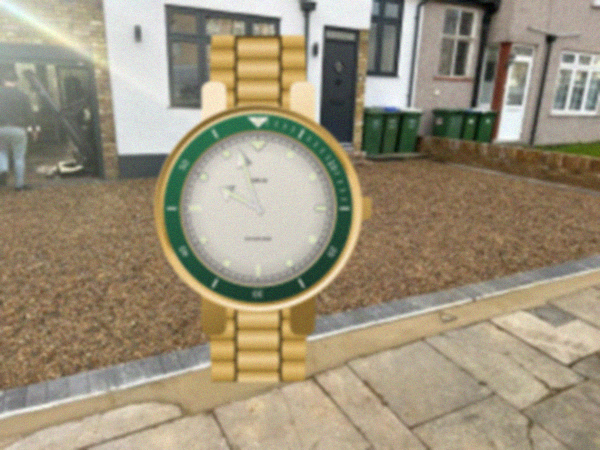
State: 9:57
